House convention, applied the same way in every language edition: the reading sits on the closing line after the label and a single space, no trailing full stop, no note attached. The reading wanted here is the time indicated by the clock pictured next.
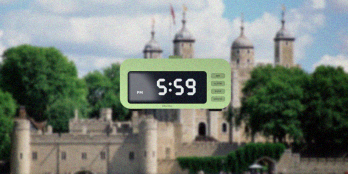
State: 5:59
